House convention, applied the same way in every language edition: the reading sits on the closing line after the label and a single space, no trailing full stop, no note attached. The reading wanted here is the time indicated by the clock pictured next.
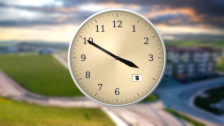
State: 3:50
